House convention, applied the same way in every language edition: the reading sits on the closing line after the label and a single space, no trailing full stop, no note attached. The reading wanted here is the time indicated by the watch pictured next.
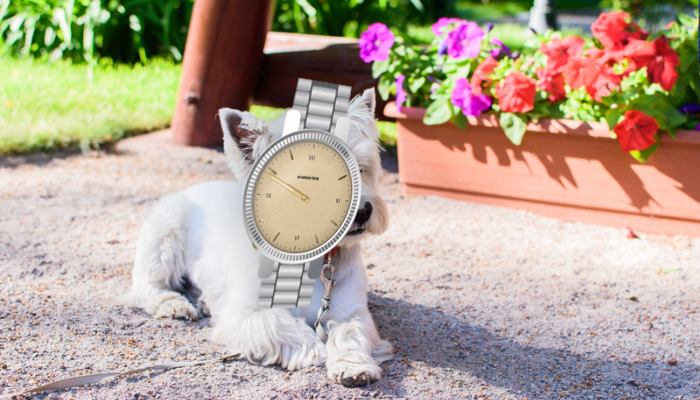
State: 9:49
